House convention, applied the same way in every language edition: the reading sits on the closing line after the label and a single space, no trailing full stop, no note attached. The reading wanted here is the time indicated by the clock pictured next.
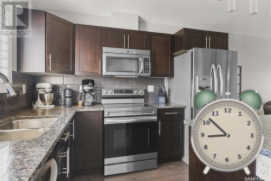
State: 8:52
